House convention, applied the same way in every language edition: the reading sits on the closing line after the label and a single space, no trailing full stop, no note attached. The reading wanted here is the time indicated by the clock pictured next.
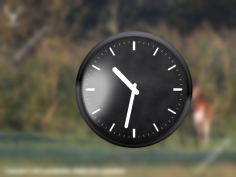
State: 10:32
